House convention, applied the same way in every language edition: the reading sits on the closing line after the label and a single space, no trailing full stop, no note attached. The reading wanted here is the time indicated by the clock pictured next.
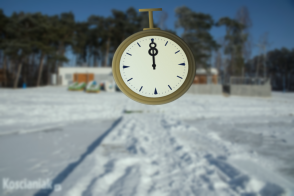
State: 12:00
